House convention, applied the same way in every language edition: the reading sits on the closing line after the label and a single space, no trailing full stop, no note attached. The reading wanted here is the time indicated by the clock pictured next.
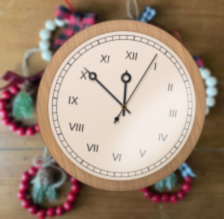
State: 11:51:04
